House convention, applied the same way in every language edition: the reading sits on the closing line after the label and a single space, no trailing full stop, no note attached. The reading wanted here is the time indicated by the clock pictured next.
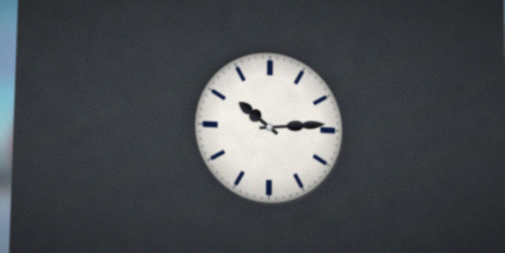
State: 10:14
